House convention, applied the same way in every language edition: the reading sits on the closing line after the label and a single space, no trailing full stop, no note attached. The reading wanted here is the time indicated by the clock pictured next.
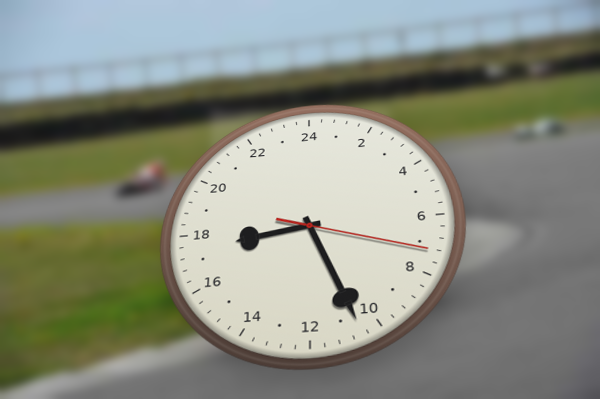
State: 17:26:18
